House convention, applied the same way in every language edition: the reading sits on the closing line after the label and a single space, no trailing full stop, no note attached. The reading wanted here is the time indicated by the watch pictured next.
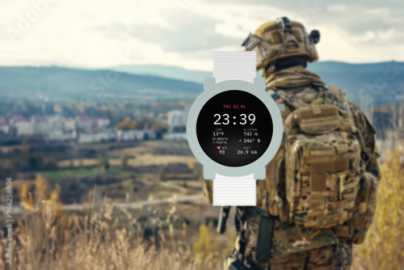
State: 23:39
